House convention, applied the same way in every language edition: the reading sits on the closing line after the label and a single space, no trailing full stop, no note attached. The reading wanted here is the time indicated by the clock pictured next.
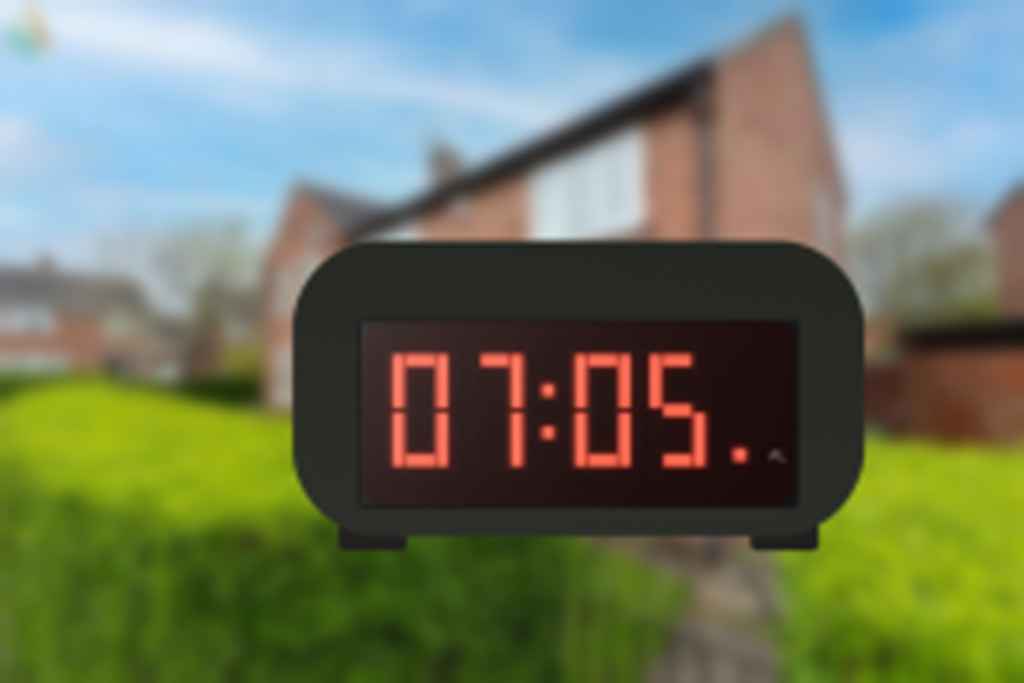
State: 7:05
